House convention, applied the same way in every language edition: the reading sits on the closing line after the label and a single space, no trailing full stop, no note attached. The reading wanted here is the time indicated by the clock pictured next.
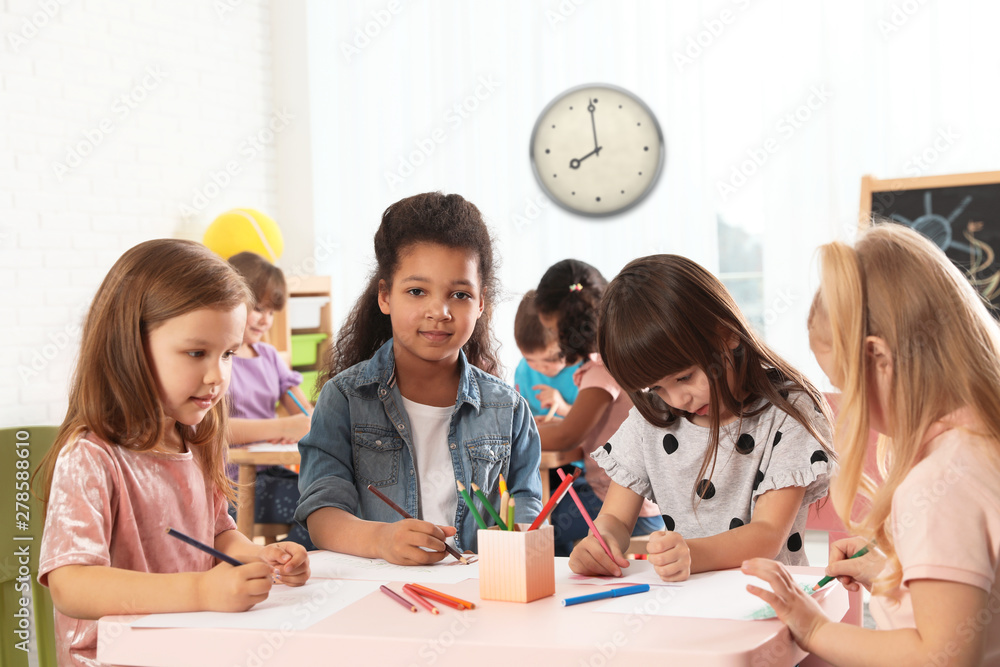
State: 7:59
